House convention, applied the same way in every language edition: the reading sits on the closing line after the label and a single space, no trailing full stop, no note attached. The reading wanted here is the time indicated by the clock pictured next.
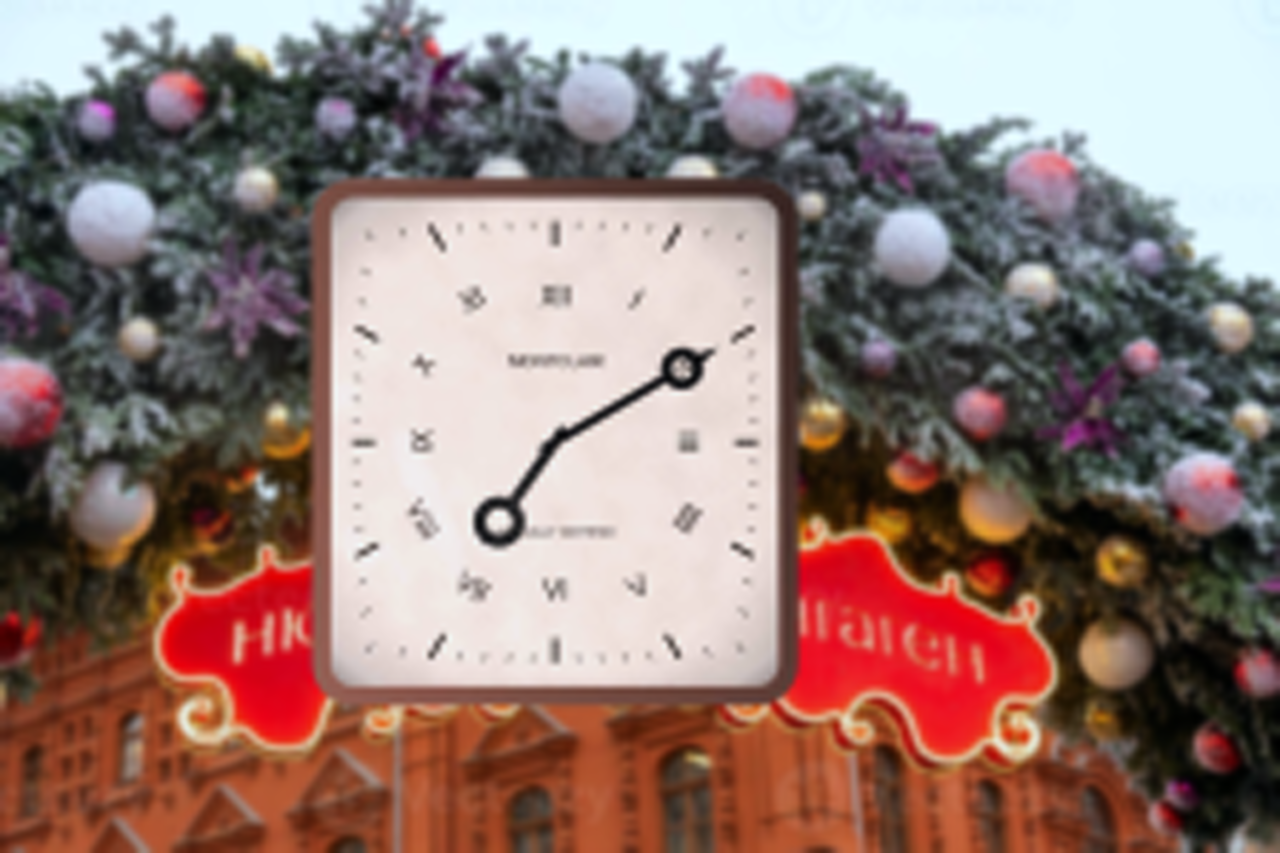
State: 7:10
